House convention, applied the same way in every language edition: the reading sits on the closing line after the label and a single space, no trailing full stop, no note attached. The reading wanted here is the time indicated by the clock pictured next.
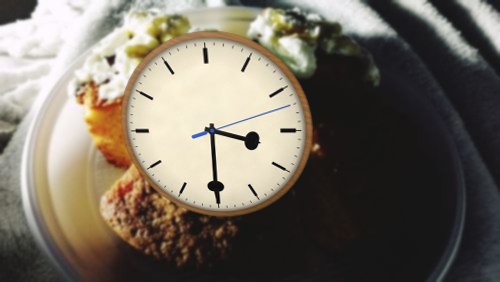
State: 3:30:12
